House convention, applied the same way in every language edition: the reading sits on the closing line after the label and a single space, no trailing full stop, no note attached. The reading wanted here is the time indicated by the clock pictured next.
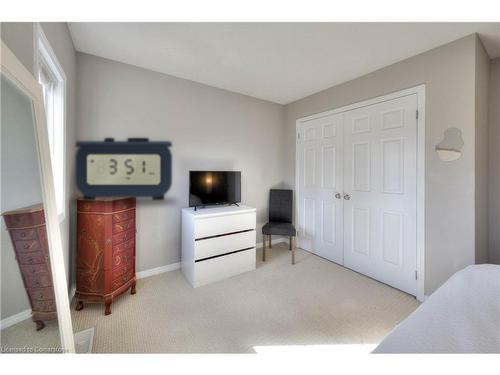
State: 3:51
